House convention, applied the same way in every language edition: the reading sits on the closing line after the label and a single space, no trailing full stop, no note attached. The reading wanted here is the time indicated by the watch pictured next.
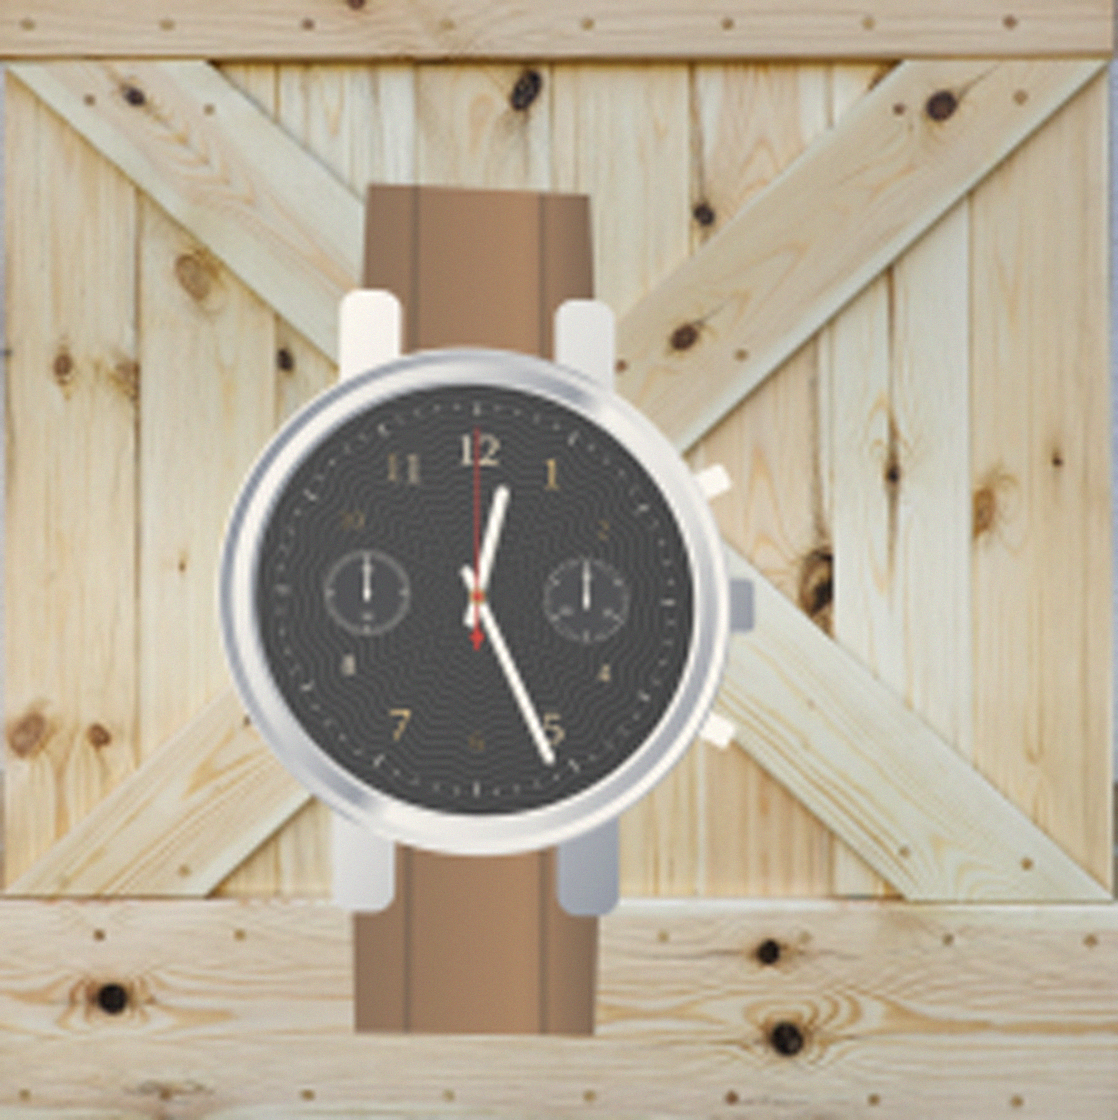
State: 12:26
